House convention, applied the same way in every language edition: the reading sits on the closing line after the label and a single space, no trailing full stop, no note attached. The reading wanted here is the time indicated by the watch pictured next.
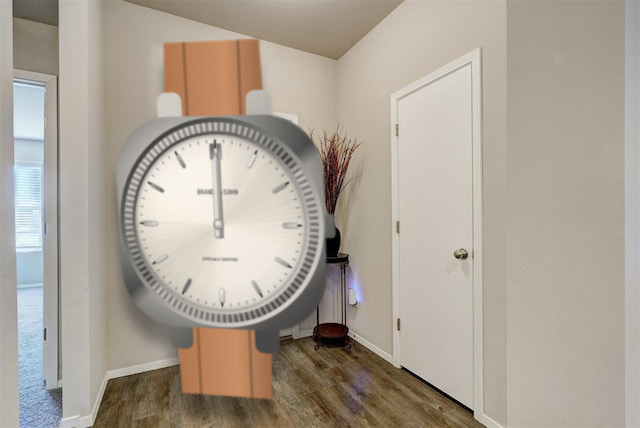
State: 12:00
